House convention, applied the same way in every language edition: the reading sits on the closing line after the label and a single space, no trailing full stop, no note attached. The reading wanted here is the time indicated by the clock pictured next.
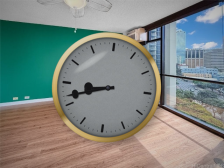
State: 8:42
